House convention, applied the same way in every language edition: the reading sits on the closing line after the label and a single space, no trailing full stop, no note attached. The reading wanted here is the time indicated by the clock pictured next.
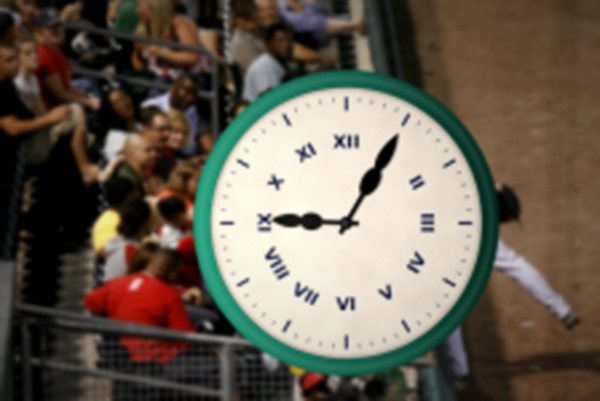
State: 9:05
